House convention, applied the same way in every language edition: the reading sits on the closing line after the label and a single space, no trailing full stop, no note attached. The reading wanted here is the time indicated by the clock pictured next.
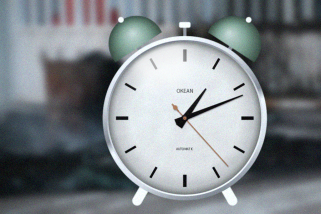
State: 1:11:23
